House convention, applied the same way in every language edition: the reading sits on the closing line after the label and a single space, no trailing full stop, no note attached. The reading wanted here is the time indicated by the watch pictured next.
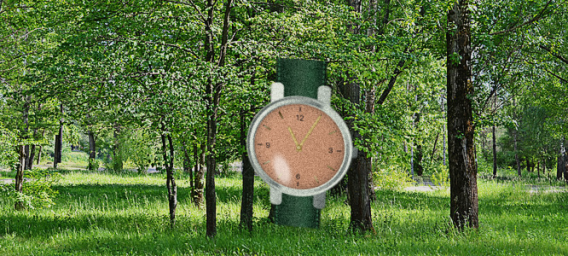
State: 11:05
